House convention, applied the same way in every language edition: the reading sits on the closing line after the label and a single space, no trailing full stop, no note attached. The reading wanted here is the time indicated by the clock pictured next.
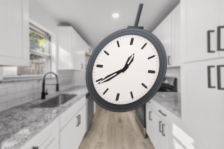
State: 12:39
